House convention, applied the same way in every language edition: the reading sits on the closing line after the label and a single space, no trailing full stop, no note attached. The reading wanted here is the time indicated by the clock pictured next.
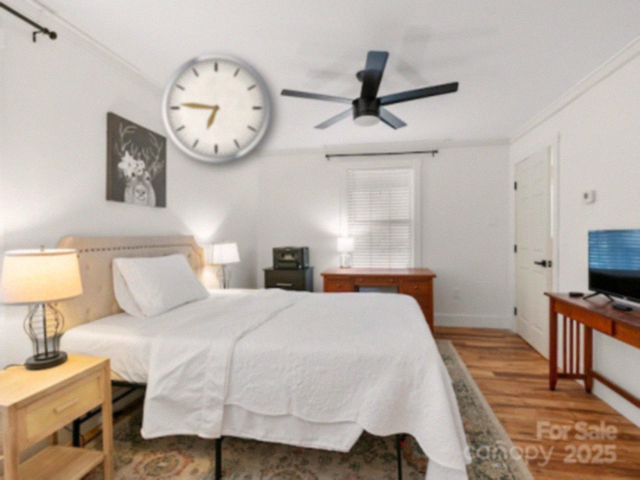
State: 6:46
